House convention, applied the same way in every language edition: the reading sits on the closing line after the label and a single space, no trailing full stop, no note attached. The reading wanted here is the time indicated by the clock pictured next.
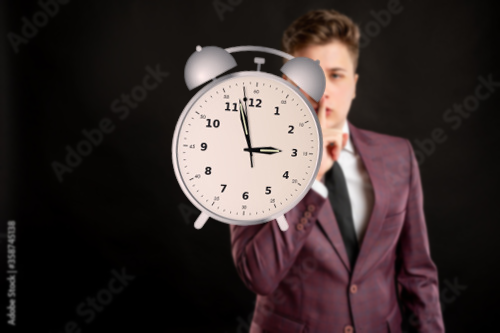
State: 2:56:58
